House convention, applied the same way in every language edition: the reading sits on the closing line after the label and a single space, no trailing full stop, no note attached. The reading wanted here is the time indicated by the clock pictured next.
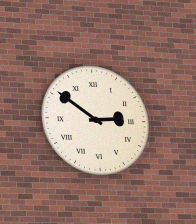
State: 2:51
